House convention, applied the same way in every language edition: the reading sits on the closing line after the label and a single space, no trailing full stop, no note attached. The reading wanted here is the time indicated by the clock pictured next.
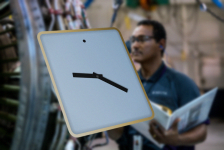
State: 9:21
